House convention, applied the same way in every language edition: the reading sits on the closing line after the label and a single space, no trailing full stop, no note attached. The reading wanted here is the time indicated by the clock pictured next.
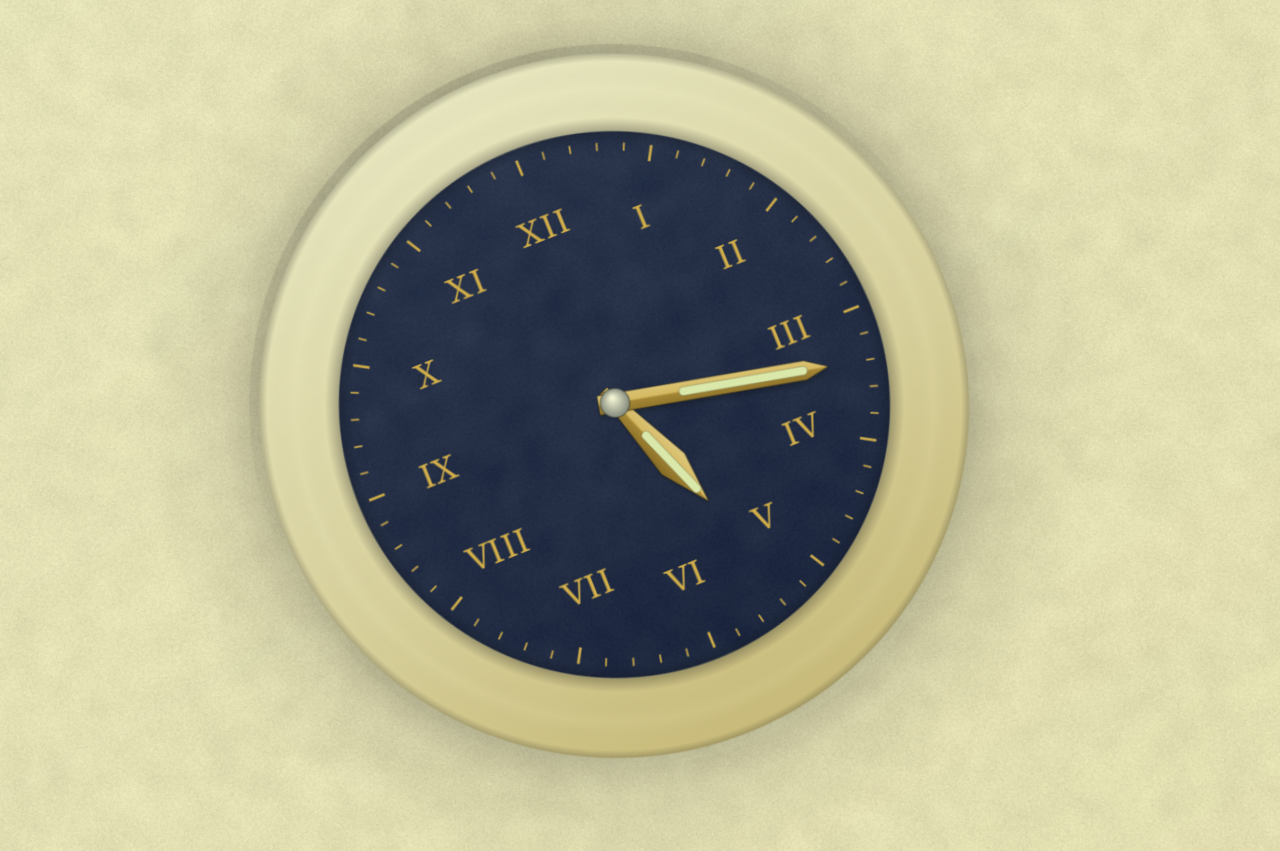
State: 5:17
